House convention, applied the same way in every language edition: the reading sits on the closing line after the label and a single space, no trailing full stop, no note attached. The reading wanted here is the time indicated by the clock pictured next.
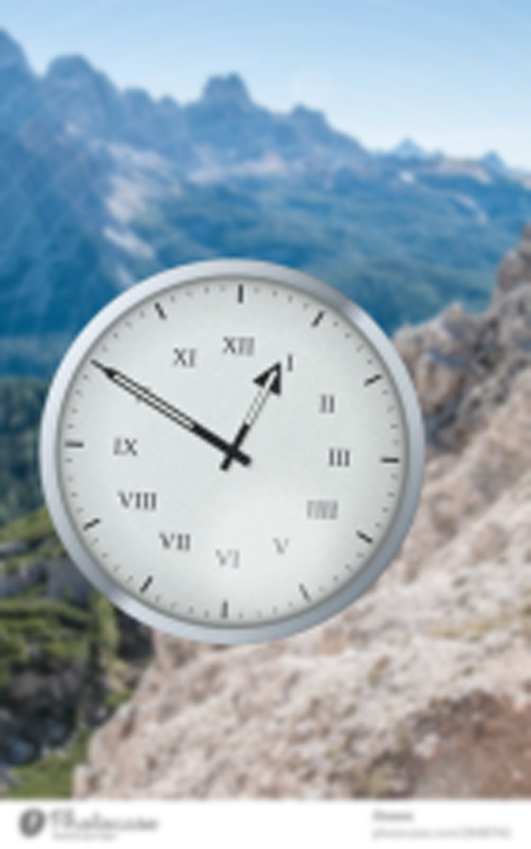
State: 12:50
